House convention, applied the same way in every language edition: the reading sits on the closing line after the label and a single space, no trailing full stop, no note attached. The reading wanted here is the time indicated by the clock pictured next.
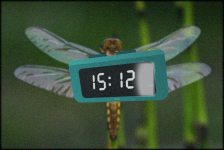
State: 15:12
